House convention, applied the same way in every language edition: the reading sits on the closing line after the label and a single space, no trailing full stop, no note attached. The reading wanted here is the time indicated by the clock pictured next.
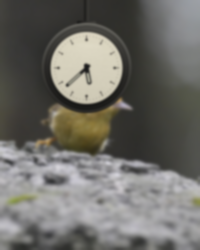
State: 5:38
